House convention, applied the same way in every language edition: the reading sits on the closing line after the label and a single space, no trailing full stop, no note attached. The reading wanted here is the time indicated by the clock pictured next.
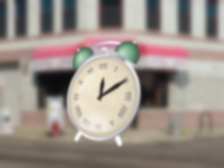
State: 12:10
